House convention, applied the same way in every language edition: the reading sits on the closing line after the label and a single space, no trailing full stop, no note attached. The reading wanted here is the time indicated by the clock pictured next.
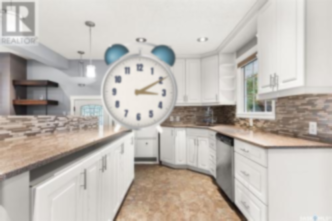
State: 3:10
